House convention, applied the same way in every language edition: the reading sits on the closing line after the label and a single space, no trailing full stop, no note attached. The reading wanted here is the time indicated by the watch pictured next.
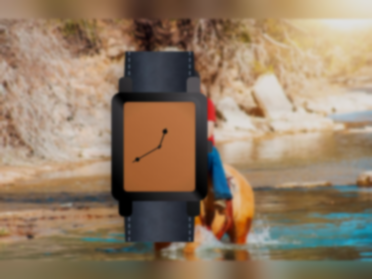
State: 12:40
